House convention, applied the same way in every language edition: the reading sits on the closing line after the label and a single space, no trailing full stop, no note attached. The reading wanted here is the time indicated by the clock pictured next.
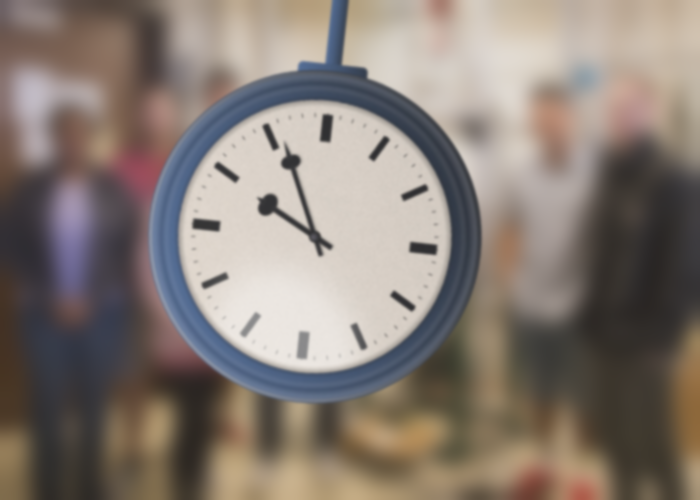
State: 9:56
